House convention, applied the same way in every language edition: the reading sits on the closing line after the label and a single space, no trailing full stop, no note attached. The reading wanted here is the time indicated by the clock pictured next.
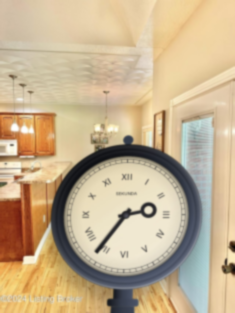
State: 2:36
